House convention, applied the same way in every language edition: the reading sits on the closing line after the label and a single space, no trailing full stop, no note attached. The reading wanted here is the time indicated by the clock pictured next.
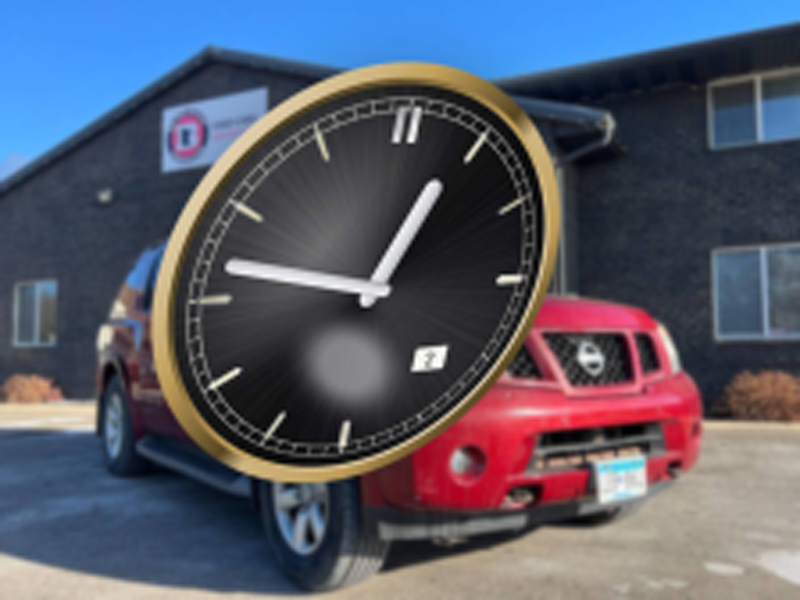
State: 12:47
